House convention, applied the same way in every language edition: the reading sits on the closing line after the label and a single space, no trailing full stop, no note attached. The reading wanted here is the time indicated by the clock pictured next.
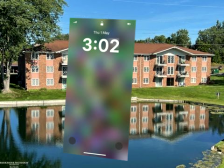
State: 3:02
